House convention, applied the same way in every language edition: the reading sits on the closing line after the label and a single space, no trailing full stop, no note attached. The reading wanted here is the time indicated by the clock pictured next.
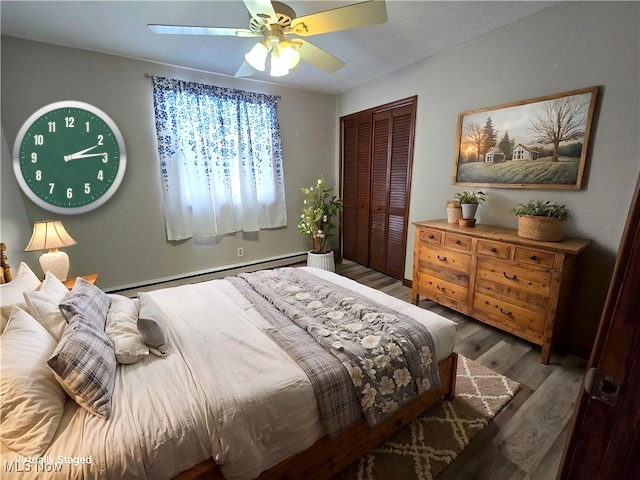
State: 2:14
